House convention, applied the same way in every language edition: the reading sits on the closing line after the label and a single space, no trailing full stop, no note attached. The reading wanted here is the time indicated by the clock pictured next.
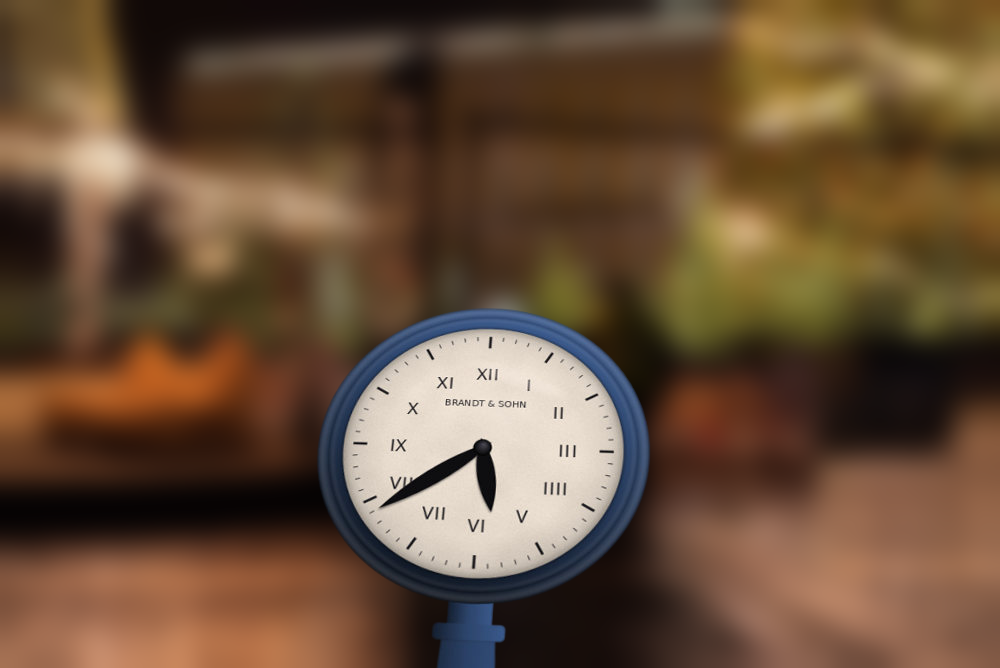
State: 5:39
